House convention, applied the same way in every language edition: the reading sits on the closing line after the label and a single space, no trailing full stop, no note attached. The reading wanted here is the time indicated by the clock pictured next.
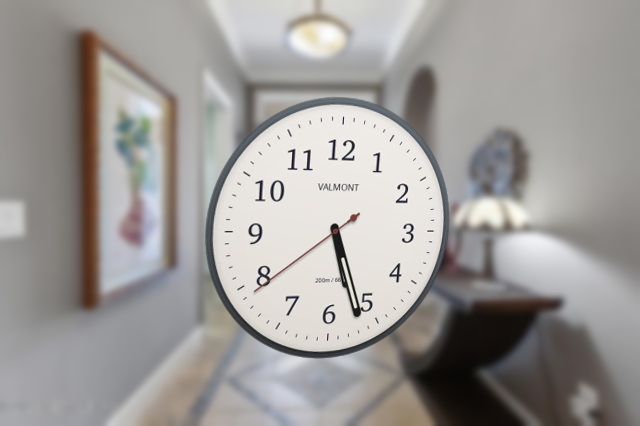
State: 5:26:39
